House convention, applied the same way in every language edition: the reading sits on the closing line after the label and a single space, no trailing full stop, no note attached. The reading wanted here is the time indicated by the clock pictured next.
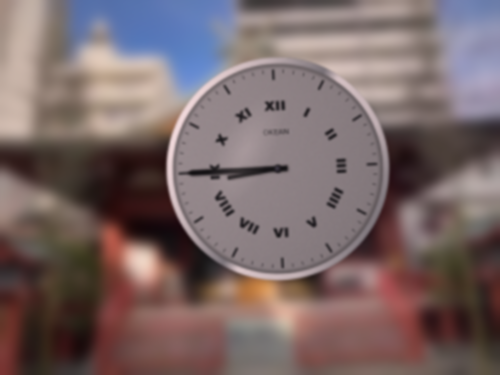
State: 8:45
